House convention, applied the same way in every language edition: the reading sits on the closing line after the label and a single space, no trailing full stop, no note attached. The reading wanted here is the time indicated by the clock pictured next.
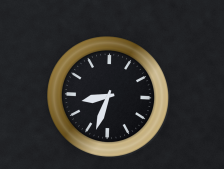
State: 8:33
